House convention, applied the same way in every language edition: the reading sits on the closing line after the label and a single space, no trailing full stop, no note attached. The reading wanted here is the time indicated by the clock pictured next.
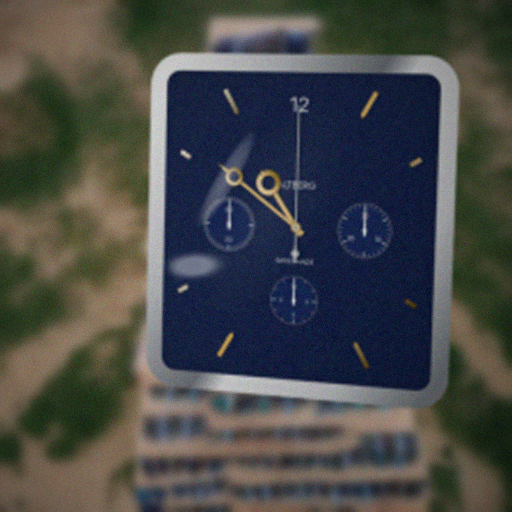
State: 10:51
